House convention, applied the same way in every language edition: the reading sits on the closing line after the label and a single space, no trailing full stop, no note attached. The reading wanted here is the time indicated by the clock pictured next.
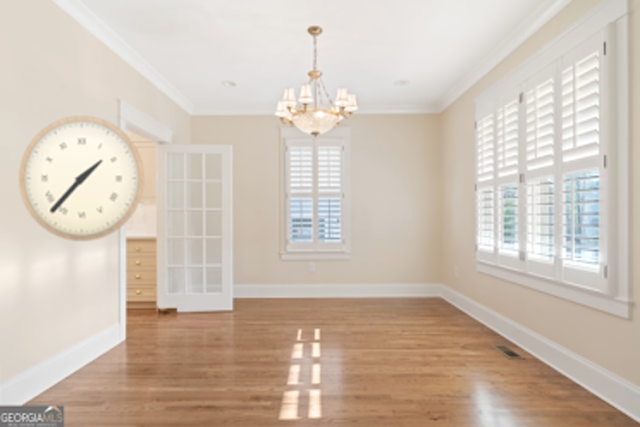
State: 1:37
